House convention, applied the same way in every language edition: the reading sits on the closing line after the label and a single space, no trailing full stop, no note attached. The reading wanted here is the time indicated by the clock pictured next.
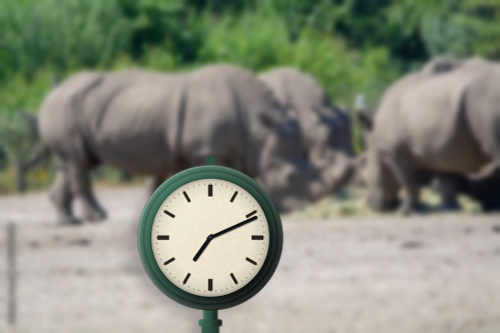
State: 7:11
